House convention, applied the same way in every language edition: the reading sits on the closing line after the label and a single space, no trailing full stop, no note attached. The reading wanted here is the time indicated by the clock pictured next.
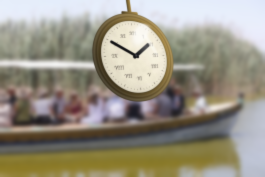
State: 1:50
